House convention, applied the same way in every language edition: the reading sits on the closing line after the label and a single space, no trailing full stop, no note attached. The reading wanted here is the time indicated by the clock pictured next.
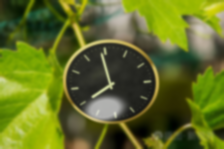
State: 7:59
